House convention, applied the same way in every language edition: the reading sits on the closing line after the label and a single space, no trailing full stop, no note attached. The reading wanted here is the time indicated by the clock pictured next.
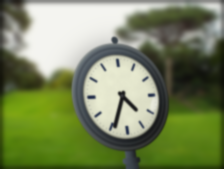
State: 4:34
